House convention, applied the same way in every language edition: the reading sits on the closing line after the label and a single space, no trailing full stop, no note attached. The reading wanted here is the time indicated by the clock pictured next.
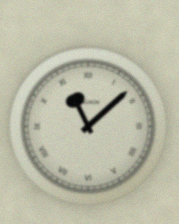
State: 11:08
